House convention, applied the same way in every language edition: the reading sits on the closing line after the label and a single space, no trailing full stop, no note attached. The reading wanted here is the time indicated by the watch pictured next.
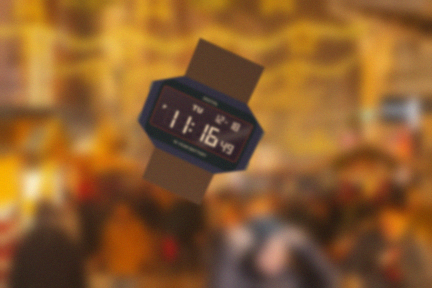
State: 11:16
